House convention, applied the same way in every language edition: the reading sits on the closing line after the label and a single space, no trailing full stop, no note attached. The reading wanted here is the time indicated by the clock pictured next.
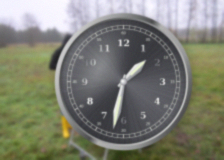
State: 1:32
